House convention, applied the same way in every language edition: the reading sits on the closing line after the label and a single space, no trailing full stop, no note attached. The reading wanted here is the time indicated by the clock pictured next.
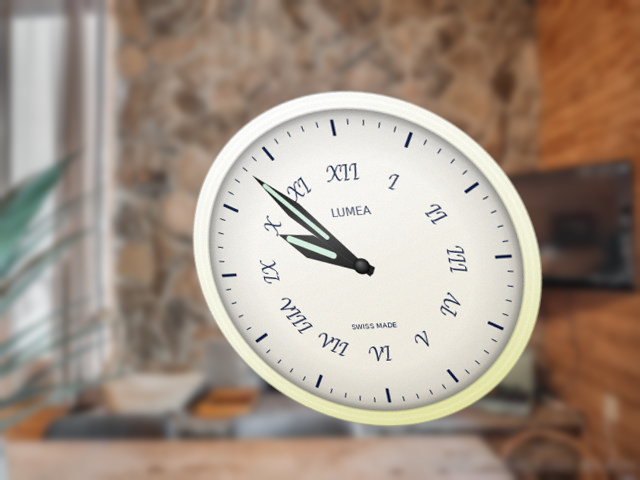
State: 9:53
